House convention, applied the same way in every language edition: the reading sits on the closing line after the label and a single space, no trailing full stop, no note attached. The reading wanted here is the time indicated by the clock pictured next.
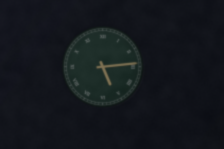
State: 5:14
